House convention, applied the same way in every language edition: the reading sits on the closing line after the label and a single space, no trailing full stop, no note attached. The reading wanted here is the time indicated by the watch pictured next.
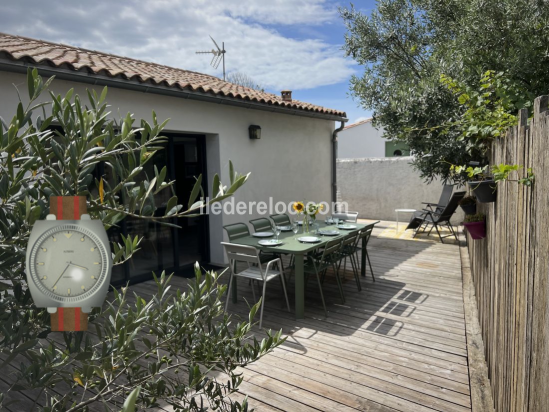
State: 3:36
